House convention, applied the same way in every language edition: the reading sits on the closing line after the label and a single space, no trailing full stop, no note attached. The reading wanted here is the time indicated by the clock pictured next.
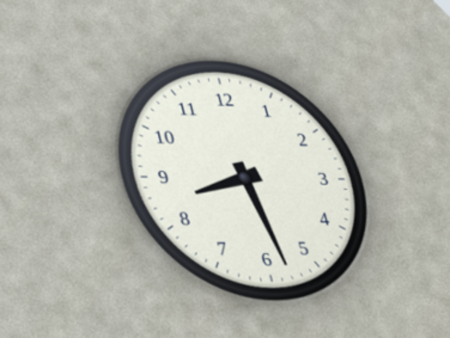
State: 8:28
